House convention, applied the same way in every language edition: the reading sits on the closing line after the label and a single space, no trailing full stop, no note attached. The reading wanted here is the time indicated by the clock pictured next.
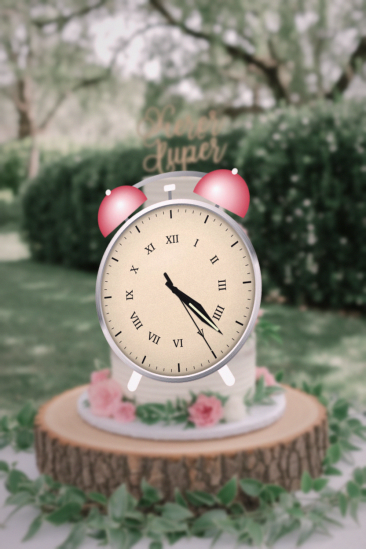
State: 4:22:25
